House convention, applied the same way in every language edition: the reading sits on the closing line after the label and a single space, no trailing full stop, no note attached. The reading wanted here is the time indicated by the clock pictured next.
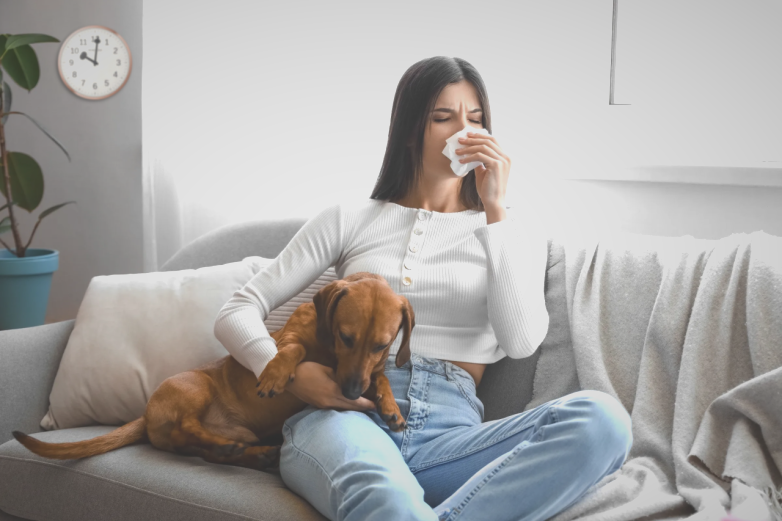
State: 10:01
